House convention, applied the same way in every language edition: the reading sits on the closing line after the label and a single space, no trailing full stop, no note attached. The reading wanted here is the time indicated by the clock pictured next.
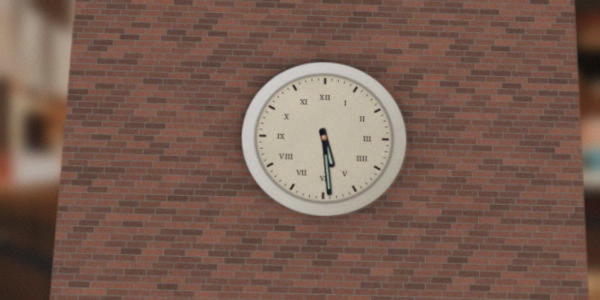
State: 5:29
